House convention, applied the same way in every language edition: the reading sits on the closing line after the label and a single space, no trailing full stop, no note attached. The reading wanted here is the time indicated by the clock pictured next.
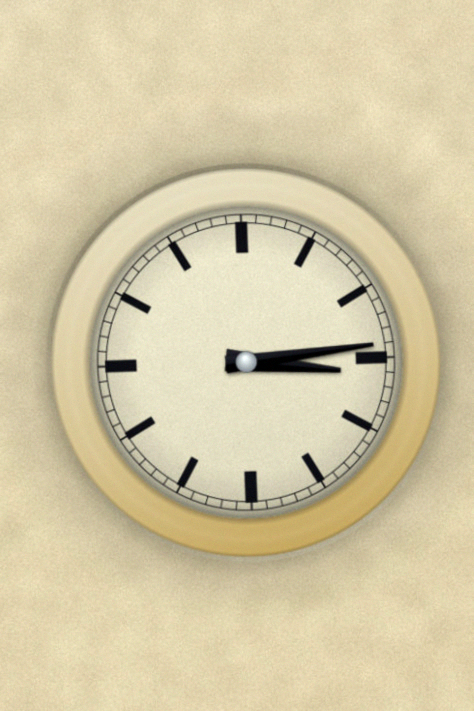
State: 3:14
